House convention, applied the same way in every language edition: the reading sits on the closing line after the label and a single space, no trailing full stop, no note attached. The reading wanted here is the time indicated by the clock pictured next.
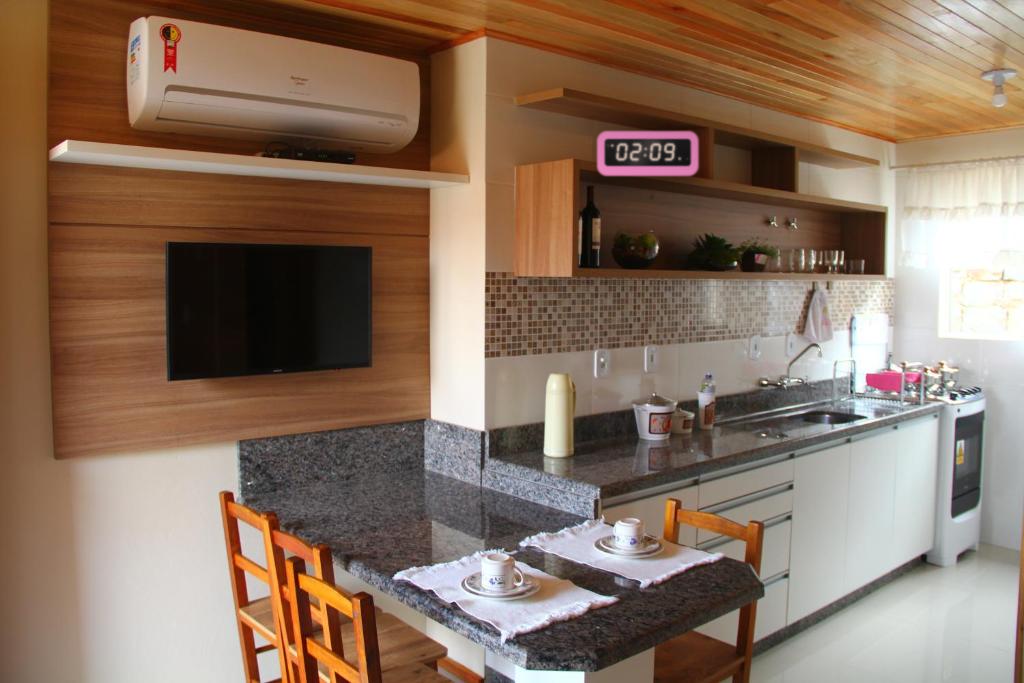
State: 2:09
